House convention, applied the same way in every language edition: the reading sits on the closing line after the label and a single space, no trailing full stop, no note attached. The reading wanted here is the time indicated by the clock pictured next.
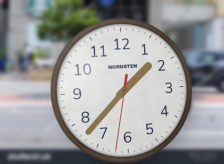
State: 1:37:32
